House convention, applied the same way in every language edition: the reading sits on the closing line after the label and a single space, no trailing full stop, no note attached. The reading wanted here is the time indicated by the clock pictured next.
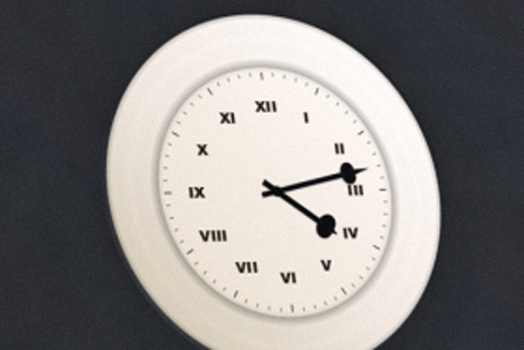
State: 4:13
